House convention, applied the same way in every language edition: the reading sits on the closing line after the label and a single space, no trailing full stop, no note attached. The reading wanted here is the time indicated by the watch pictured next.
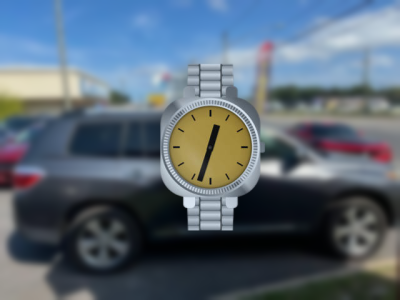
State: 12:33
